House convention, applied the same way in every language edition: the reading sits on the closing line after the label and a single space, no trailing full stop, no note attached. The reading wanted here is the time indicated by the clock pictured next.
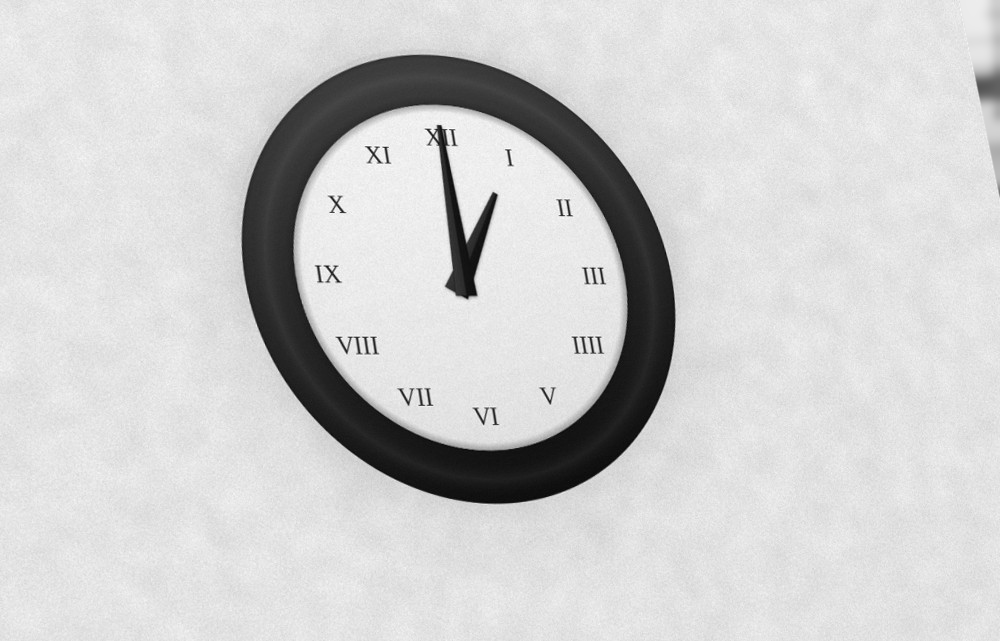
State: 1:00
